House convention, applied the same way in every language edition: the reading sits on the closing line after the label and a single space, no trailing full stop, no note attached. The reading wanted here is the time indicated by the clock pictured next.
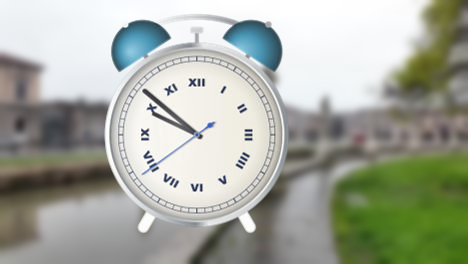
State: 9:51:39
